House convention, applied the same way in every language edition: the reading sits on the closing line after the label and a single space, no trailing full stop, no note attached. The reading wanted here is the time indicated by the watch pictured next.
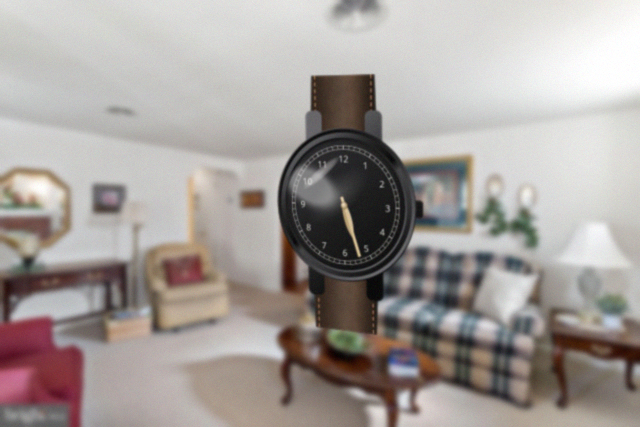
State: 5:27
